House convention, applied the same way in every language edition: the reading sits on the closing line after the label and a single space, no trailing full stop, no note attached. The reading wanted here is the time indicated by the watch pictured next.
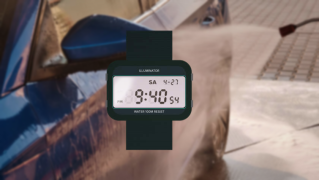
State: 9:40:54
